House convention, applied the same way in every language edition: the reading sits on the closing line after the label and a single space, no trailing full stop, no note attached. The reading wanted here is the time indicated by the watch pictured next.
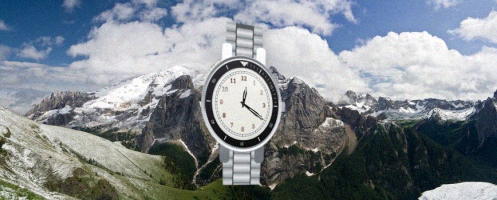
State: 12:20
